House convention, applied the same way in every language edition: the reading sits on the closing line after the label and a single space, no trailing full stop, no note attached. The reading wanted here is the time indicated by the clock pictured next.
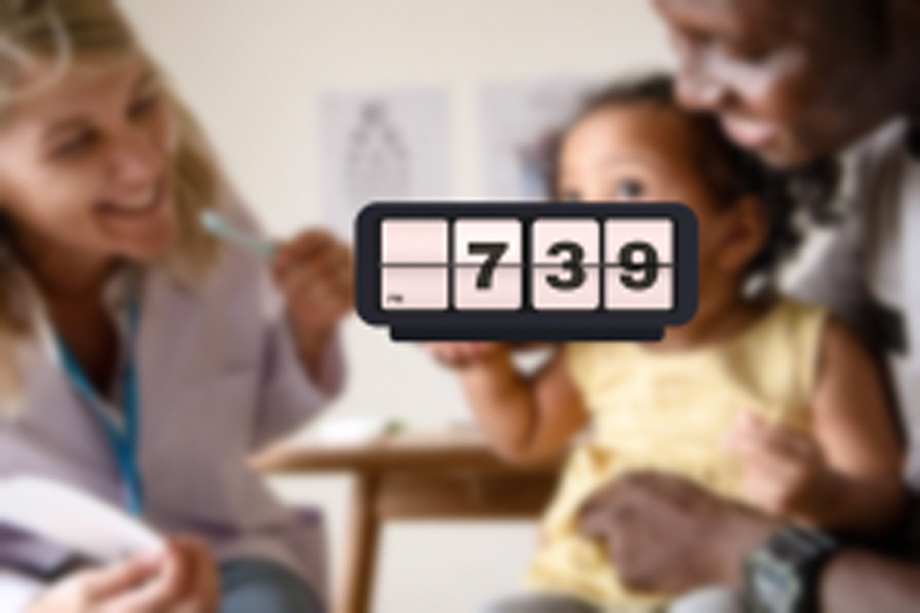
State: 7:39
